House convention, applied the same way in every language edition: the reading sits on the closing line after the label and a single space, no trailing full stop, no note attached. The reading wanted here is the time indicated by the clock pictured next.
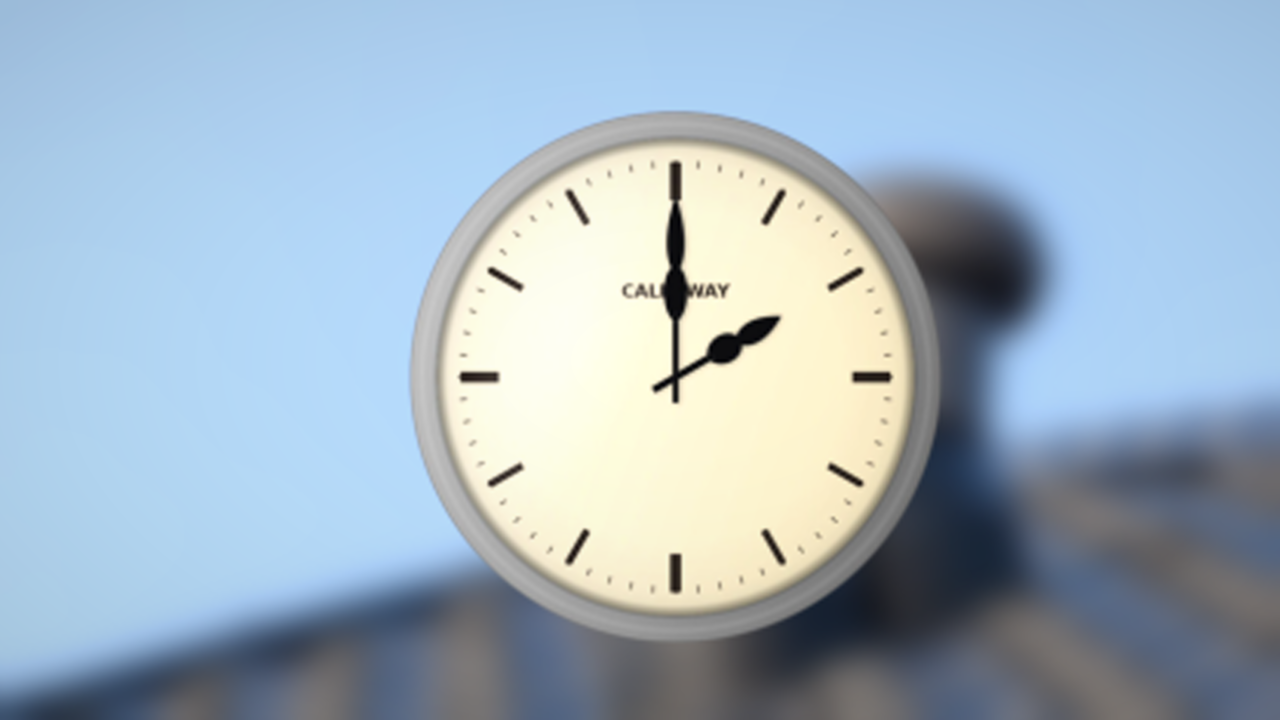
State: 2:00
